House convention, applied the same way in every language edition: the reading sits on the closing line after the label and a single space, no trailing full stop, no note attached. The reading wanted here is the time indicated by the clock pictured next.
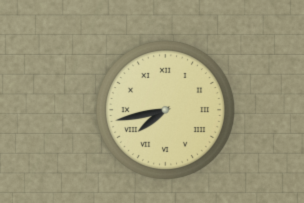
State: 7:43
